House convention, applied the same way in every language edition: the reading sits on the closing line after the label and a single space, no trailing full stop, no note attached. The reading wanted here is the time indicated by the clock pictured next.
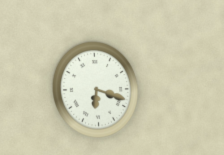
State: 6:18
